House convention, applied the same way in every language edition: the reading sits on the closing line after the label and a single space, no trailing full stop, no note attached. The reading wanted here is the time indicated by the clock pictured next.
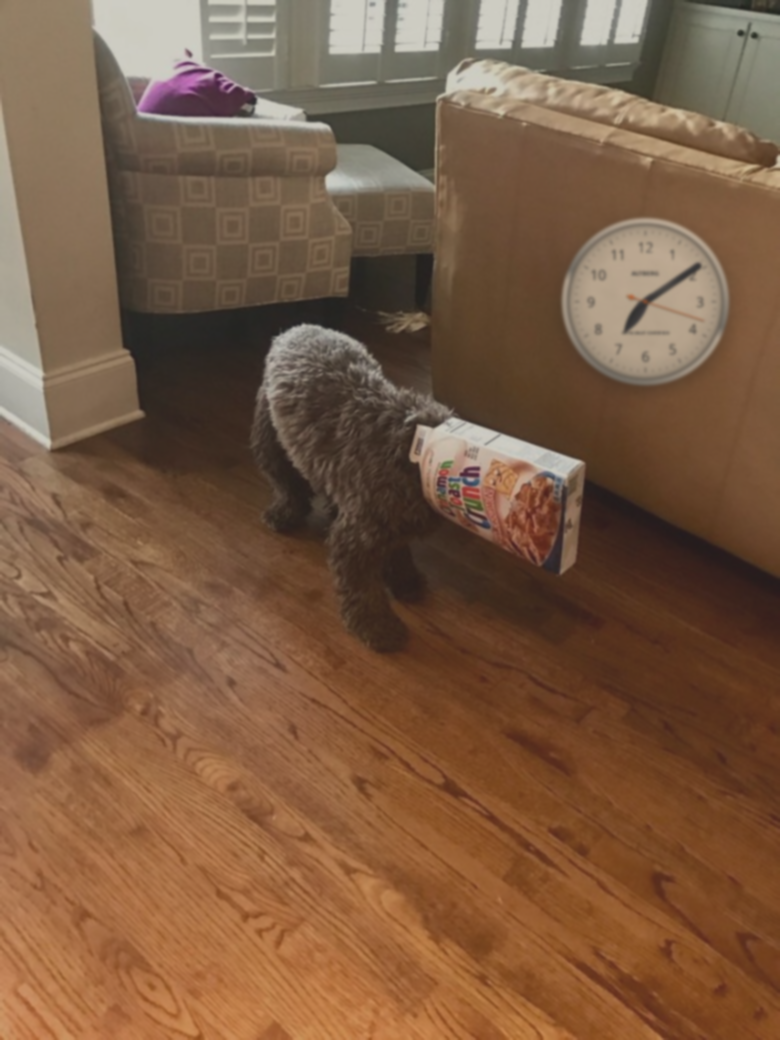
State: 7:09:18
